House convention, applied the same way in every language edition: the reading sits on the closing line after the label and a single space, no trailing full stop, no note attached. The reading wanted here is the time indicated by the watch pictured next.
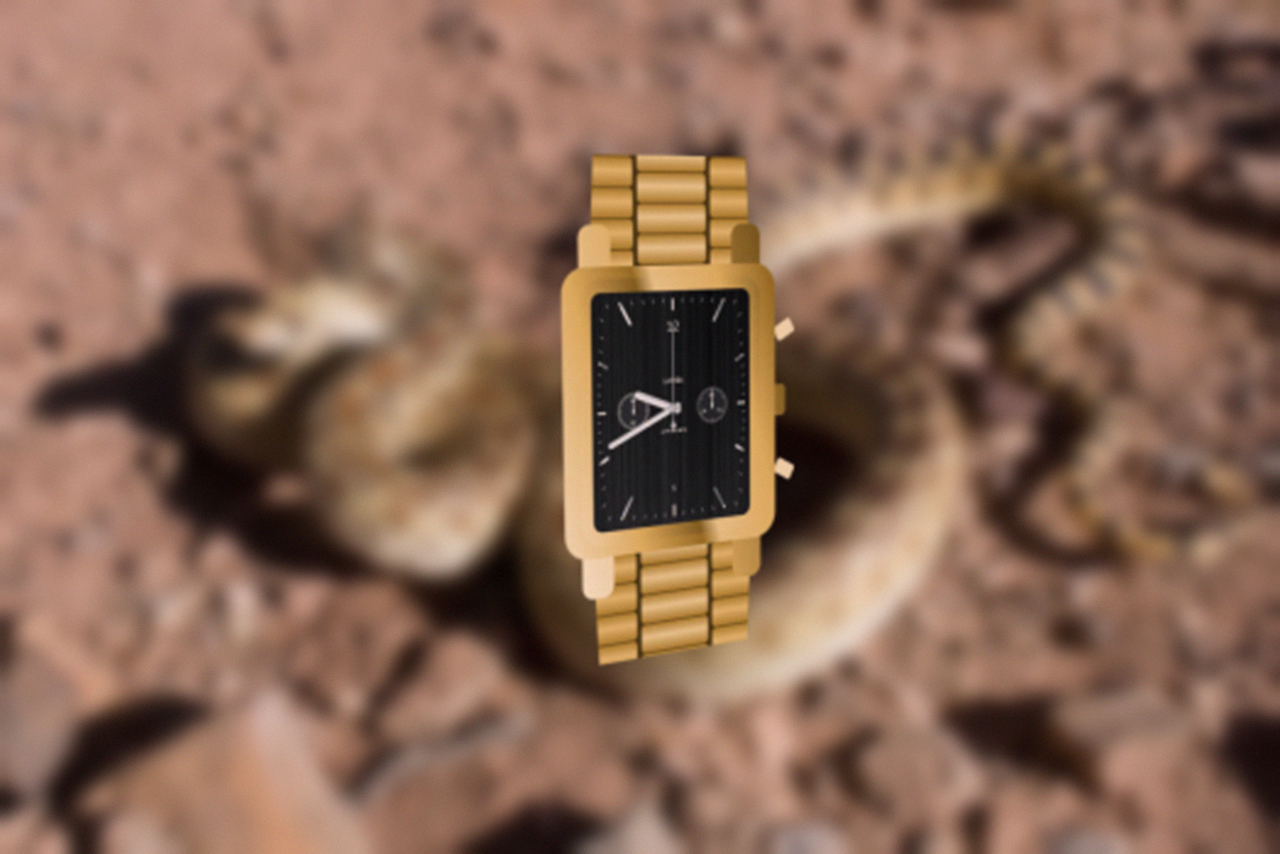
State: 9:41
